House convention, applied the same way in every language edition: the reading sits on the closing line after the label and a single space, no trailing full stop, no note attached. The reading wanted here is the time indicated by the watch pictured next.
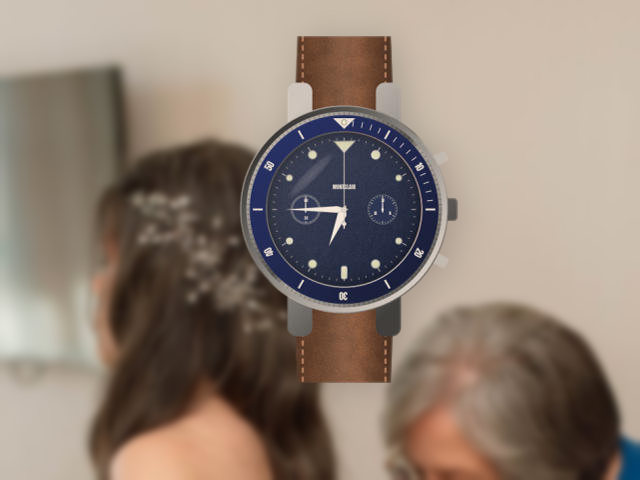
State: 6:45
